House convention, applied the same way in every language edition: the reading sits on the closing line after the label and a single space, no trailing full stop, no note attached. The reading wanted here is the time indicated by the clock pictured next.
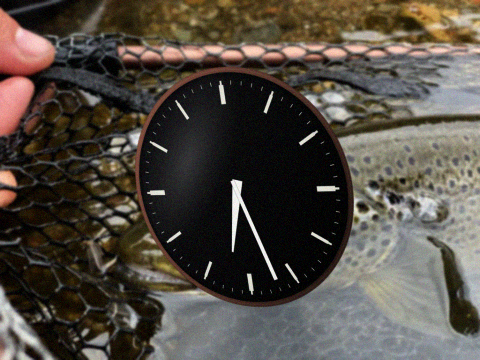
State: 6:27
